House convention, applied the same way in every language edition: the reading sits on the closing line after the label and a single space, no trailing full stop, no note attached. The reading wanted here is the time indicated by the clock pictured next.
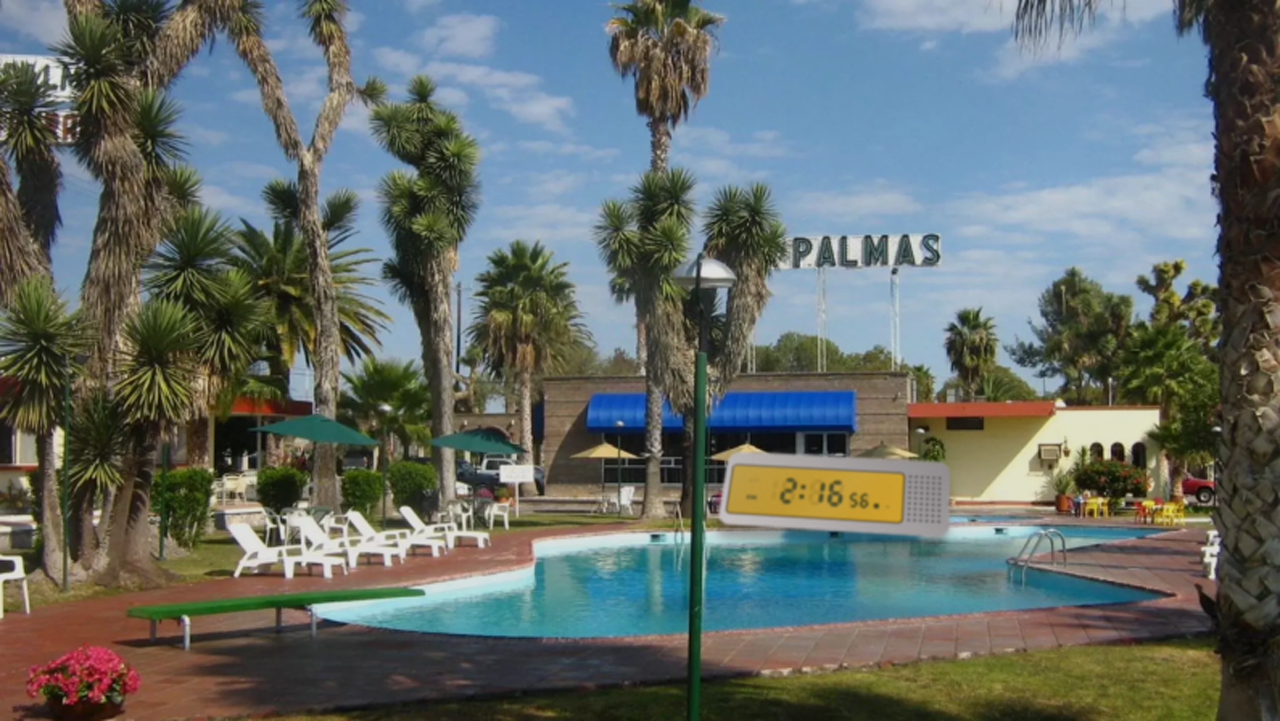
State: 2:16:56
